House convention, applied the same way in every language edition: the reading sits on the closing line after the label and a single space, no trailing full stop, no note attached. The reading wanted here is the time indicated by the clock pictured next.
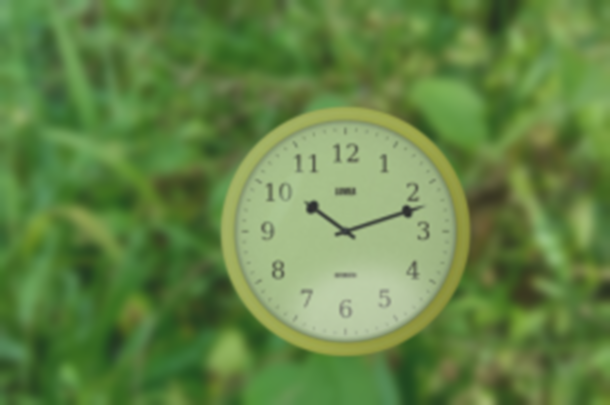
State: 10:12
